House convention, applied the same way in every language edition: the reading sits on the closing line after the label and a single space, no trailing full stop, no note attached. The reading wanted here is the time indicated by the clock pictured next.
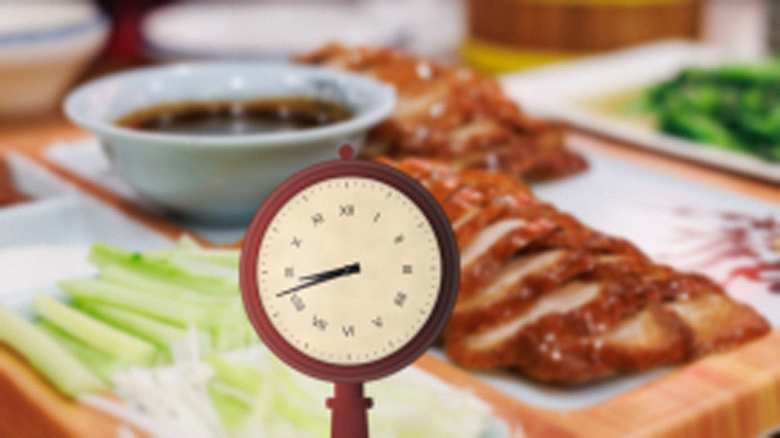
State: 8:42
